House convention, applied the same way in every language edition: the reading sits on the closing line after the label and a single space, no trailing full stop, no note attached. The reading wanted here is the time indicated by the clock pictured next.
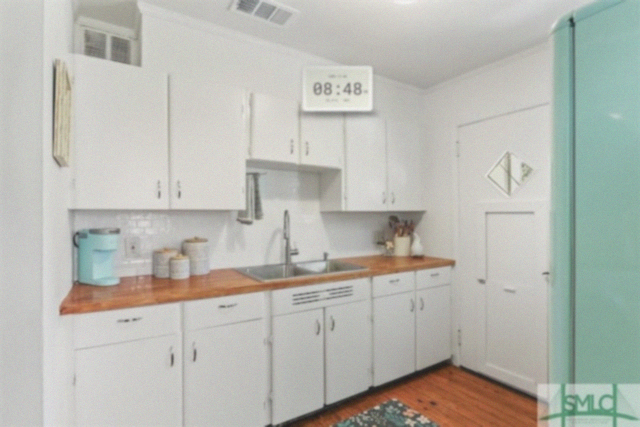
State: 8:48
